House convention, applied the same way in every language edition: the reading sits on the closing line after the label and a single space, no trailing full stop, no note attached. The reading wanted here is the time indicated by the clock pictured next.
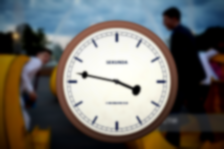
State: 3:47
